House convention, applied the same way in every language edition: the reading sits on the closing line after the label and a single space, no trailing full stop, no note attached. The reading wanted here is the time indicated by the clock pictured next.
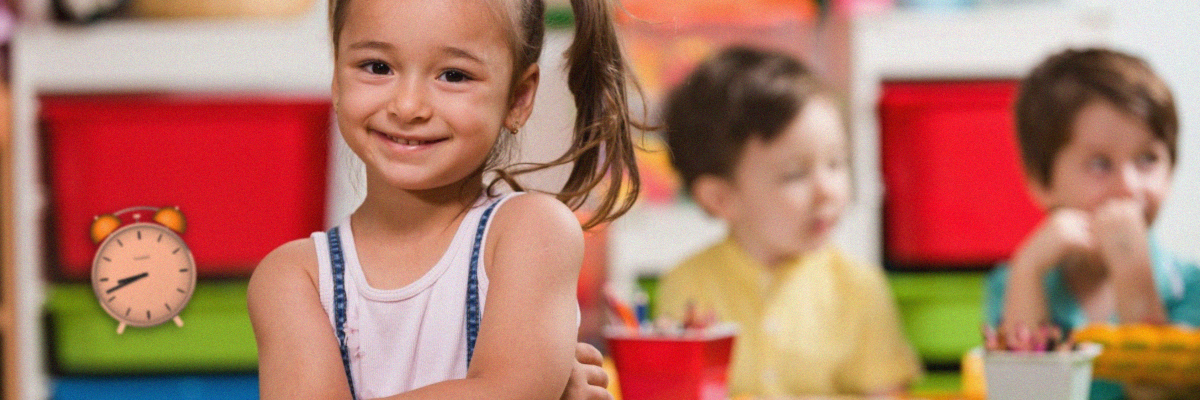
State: 8:42
